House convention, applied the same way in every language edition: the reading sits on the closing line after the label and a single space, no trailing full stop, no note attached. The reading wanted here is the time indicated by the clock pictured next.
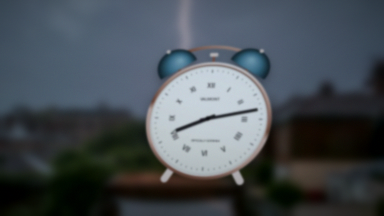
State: 8:13
